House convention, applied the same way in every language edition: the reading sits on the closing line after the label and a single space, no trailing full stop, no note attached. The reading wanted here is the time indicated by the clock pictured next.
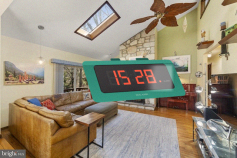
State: 15:28
